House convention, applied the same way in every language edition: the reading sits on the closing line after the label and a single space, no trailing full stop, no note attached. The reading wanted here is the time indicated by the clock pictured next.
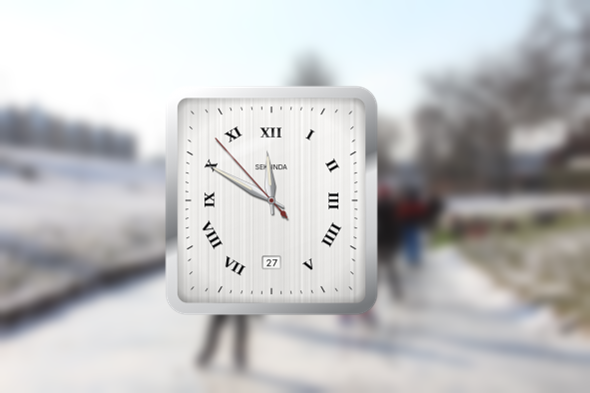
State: 11:49:53
